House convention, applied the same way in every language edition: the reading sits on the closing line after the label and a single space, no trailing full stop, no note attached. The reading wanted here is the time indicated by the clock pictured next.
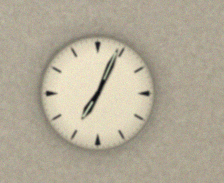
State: 7:04
